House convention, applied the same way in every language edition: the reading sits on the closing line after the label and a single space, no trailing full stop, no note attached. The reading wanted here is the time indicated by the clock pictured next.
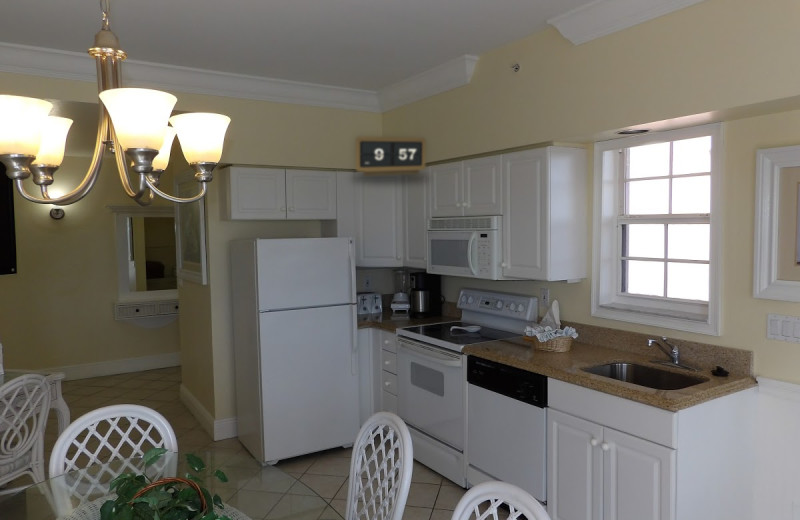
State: 9:57
